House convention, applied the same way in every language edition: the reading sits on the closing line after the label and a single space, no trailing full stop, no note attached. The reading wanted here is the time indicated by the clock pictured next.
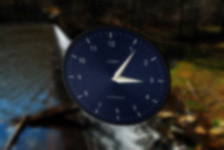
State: 3:06
